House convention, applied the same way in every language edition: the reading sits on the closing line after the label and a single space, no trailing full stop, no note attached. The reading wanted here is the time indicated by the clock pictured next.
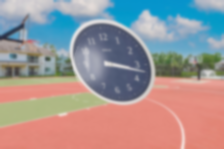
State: 3:17
